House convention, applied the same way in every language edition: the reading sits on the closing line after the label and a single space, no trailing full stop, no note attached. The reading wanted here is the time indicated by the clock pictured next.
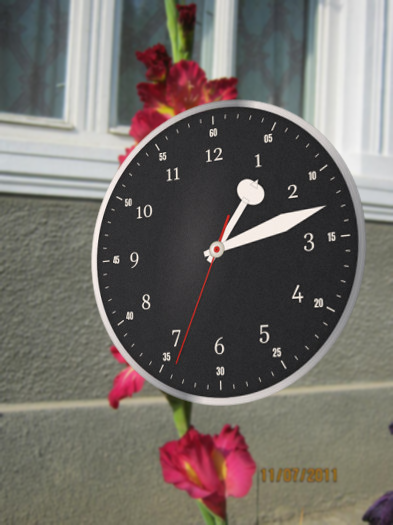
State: 1:12:34
